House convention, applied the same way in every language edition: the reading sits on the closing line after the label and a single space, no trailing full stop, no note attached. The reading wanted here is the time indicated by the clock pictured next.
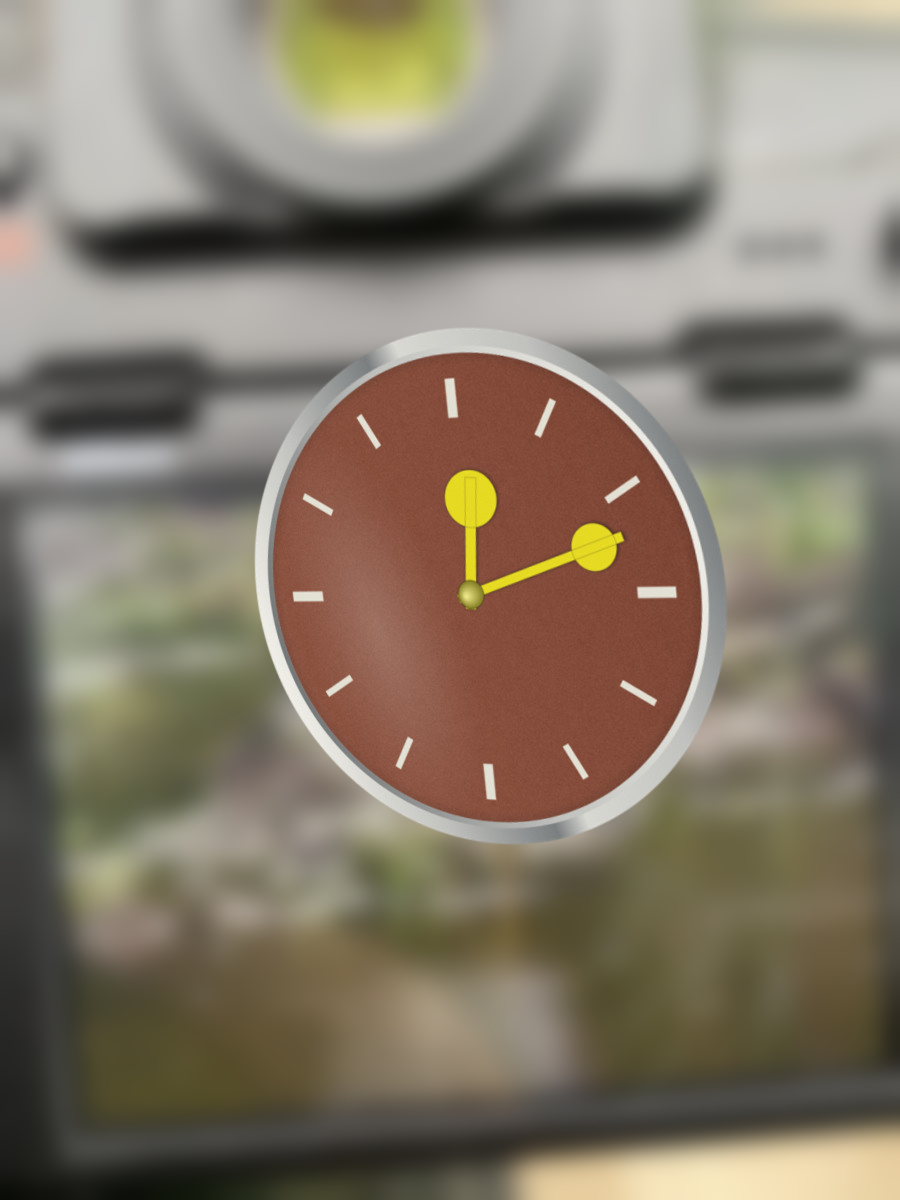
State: 12:12
